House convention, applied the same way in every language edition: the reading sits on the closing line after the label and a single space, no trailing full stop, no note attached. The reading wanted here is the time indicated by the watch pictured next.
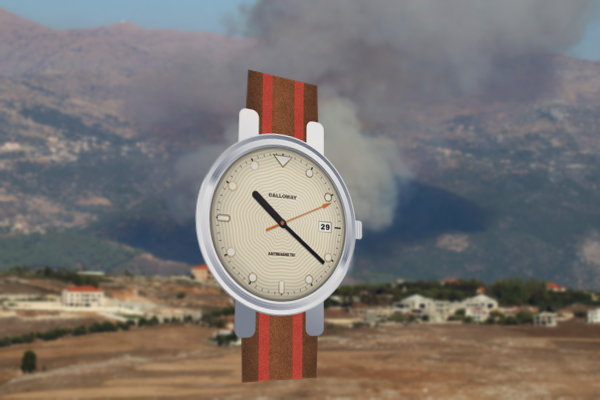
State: 10:21:11
